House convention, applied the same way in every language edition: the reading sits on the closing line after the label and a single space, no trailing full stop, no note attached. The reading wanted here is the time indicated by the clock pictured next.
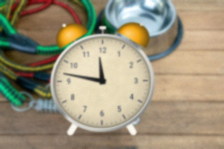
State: 11:47
